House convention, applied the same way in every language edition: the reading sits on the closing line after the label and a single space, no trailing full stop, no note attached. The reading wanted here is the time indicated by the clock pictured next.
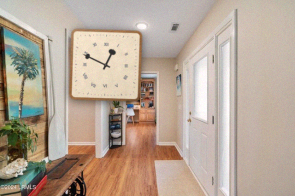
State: 12:49
